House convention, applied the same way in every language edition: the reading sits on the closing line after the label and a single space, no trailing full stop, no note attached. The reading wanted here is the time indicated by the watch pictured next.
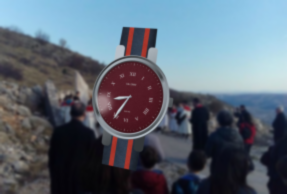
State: 8:35
